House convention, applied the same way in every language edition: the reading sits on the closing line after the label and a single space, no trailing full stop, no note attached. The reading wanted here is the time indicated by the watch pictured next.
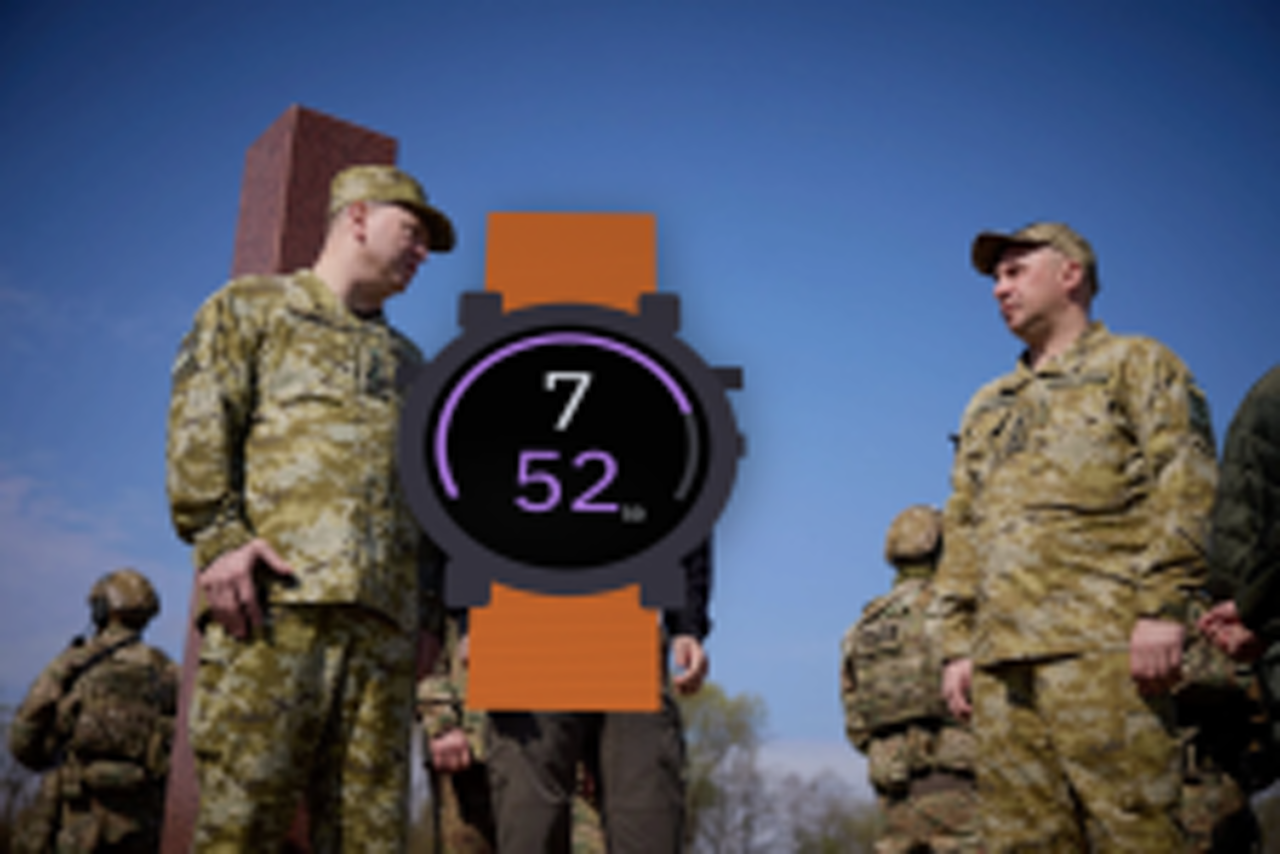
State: 7:52
